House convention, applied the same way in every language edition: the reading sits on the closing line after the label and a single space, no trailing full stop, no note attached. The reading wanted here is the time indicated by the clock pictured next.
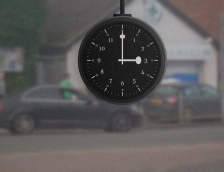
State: 3:00
